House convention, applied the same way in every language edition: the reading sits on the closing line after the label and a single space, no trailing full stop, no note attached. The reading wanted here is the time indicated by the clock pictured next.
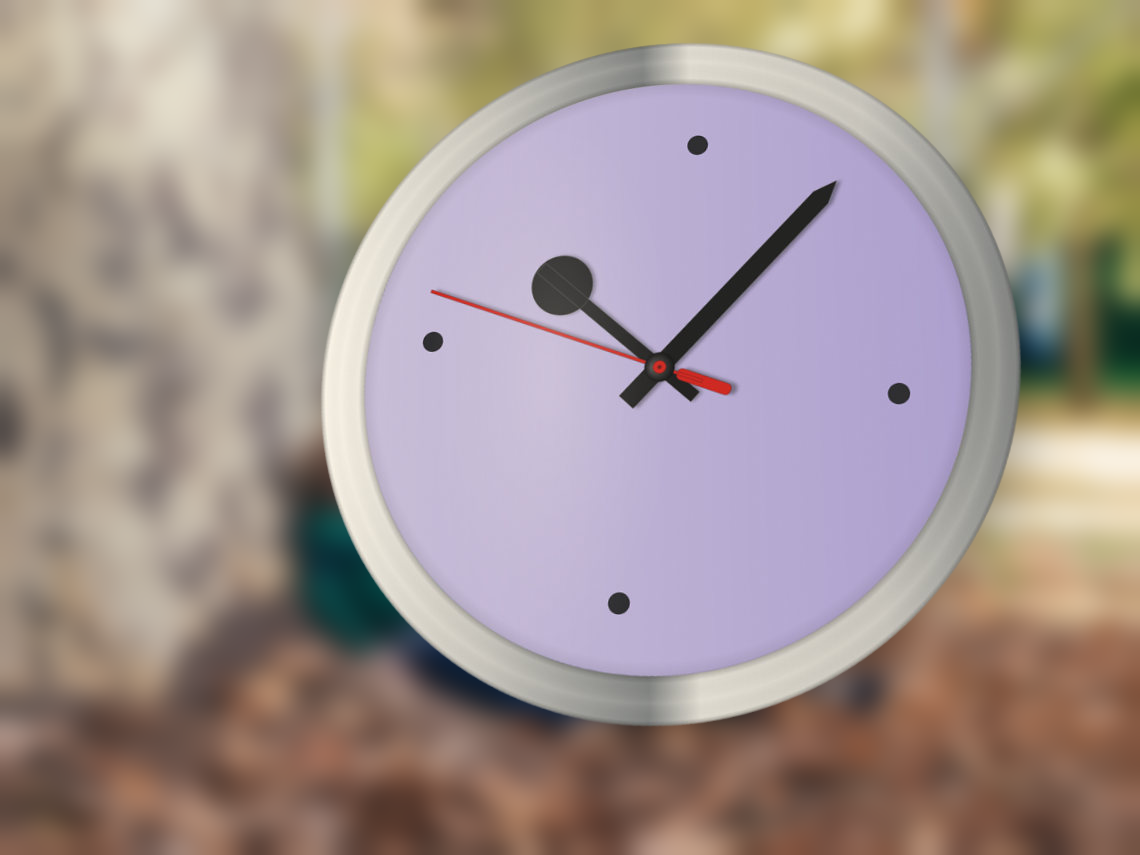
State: 10:05:47
